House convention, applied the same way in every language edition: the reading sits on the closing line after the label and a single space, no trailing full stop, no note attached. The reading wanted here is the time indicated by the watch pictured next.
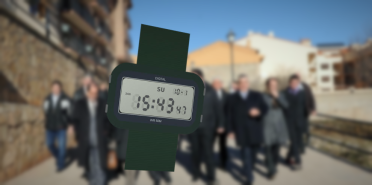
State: 15:43:47
